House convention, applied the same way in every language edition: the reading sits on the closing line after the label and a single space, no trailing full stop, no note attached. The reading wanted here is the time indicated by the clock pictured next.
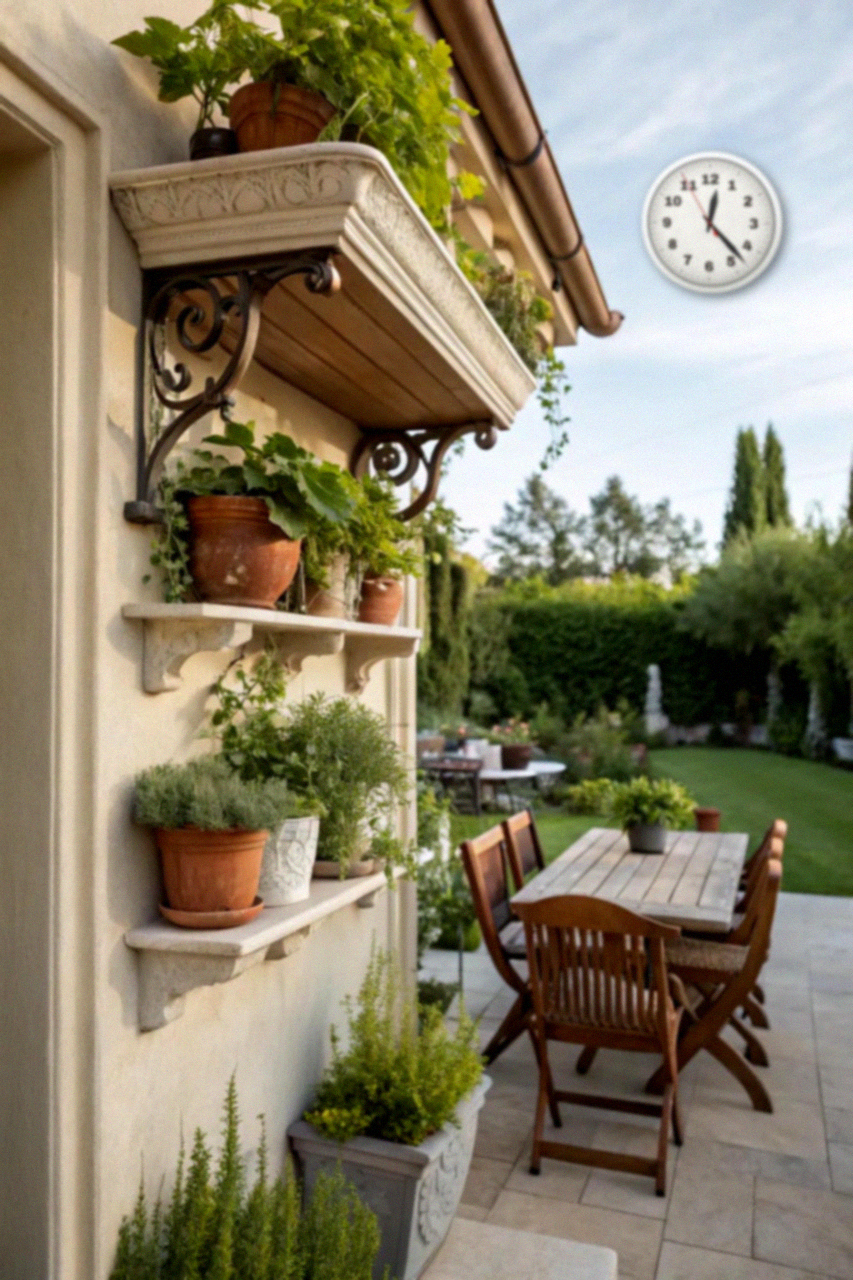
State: 12:22:55
